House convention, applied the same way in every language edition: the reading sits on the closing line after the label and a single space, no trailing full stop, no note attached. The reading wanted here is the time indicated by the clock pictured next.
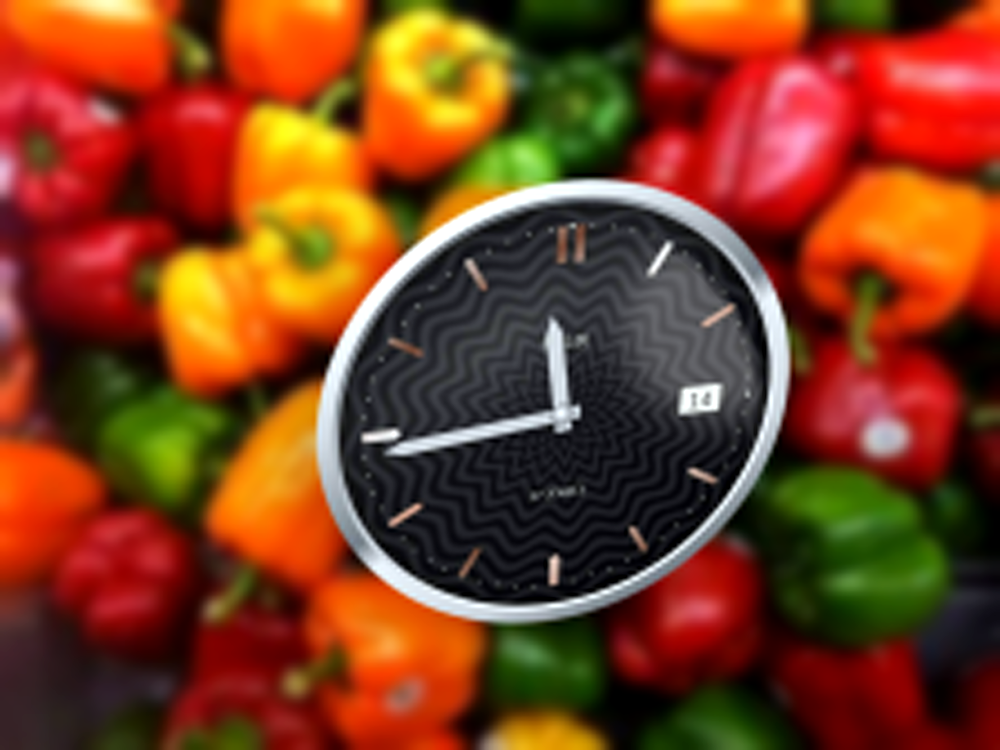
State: 11:44
